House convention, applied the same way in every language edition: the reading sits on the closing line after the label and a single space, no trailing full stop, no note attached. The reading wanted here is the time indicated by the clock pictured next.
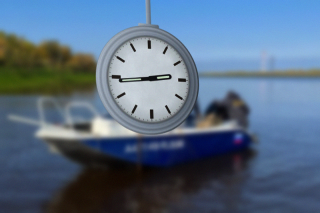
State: 2:44
